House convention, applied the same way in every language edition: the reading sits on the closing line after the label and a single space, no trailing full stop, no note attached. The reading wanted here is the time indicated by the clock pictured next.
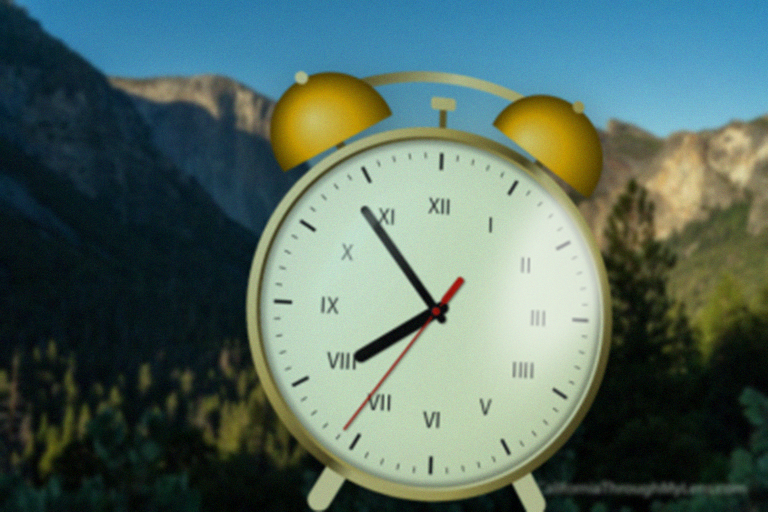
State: 7:53:36
